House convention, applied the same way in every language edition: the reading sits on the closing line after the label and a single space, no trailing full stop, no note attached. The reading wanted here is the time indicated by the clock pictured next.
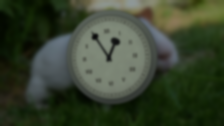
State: 12:55
